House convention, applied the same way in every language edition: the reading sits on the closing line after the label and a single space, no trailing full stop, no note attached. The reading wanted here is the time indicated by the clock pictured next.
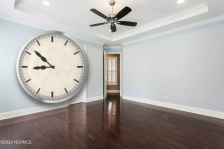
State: 8:52
